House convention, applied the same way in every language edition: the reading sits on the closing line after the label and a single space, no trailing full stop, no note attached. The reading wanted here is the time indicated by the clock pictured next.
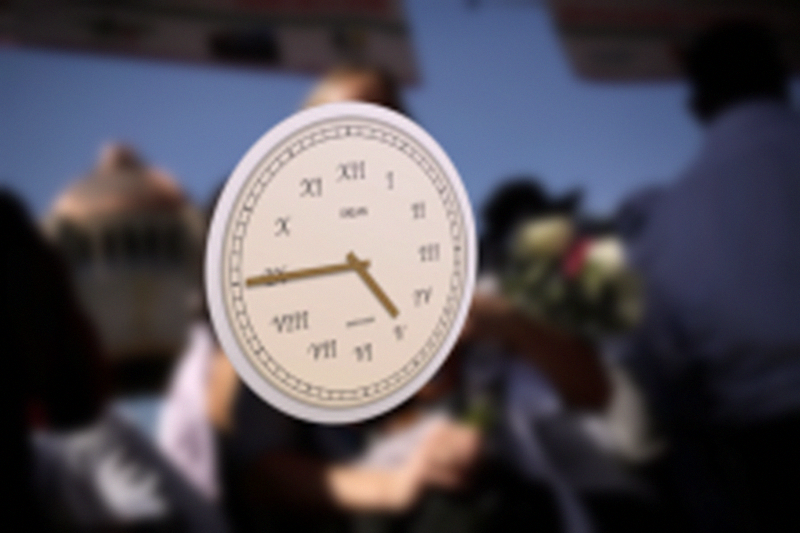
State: 4:45
